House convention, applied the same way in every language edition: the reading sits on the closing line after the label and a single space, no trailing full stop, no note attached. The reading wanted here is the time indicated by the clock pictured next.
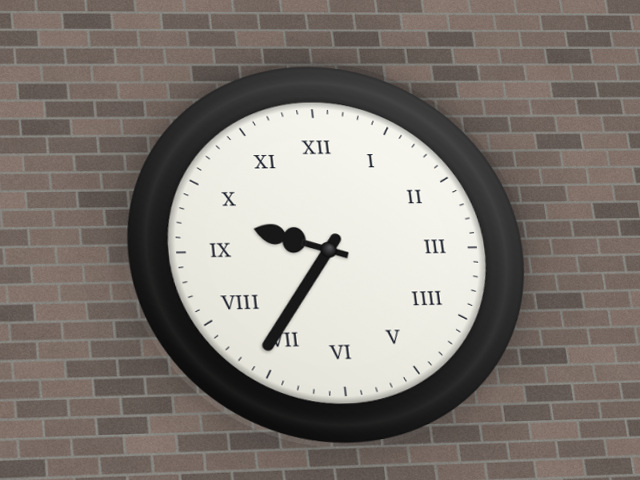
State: 9:36
